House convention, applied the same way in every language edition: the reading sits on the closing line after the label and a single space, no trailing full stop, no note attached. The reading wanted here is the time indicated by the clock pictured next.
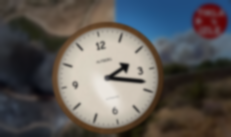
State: 2:18
